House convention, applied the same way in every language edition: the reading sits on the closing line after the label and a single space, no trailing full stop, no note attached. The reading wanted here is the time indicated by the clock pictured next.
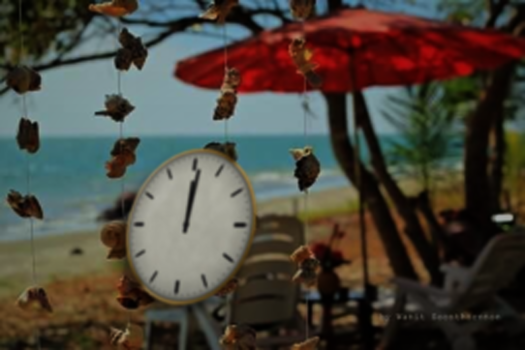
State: 12:01
